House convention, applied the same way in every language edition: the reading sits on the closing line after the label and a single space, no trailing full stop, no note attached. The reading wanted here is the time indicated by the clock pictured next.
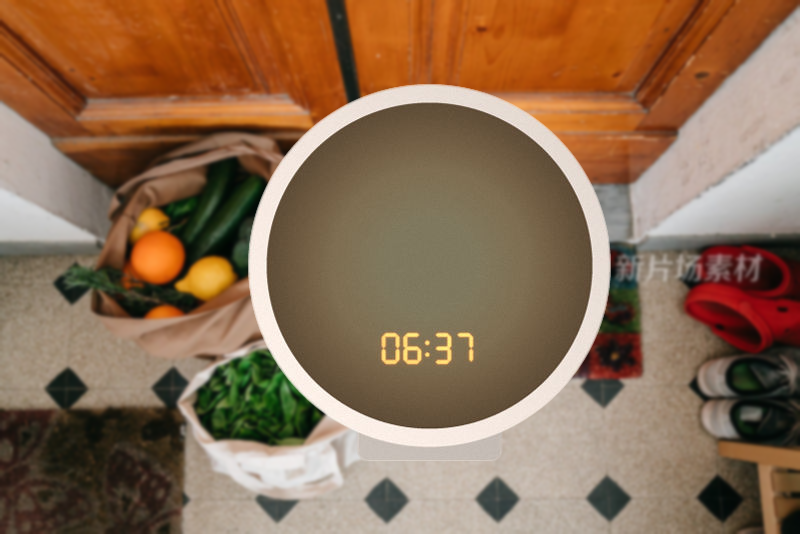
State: 6:37
